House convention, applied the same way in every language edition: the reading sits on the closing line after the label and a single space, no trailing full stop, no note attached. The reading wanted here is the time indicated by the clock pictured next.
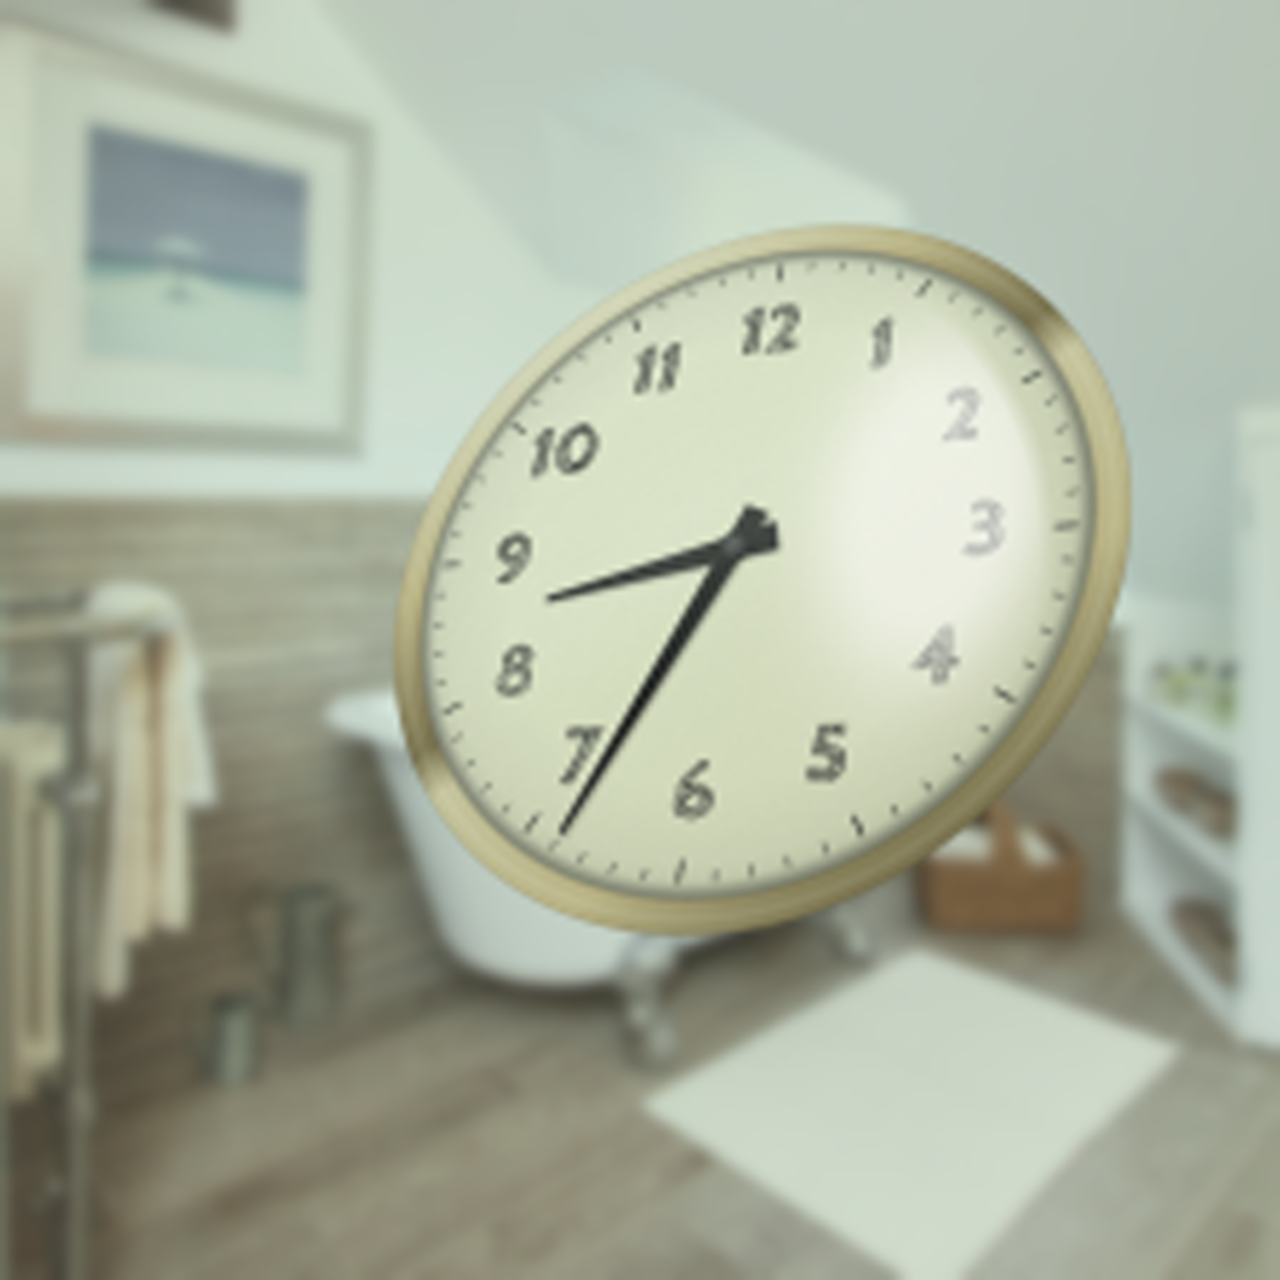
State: 8:34
